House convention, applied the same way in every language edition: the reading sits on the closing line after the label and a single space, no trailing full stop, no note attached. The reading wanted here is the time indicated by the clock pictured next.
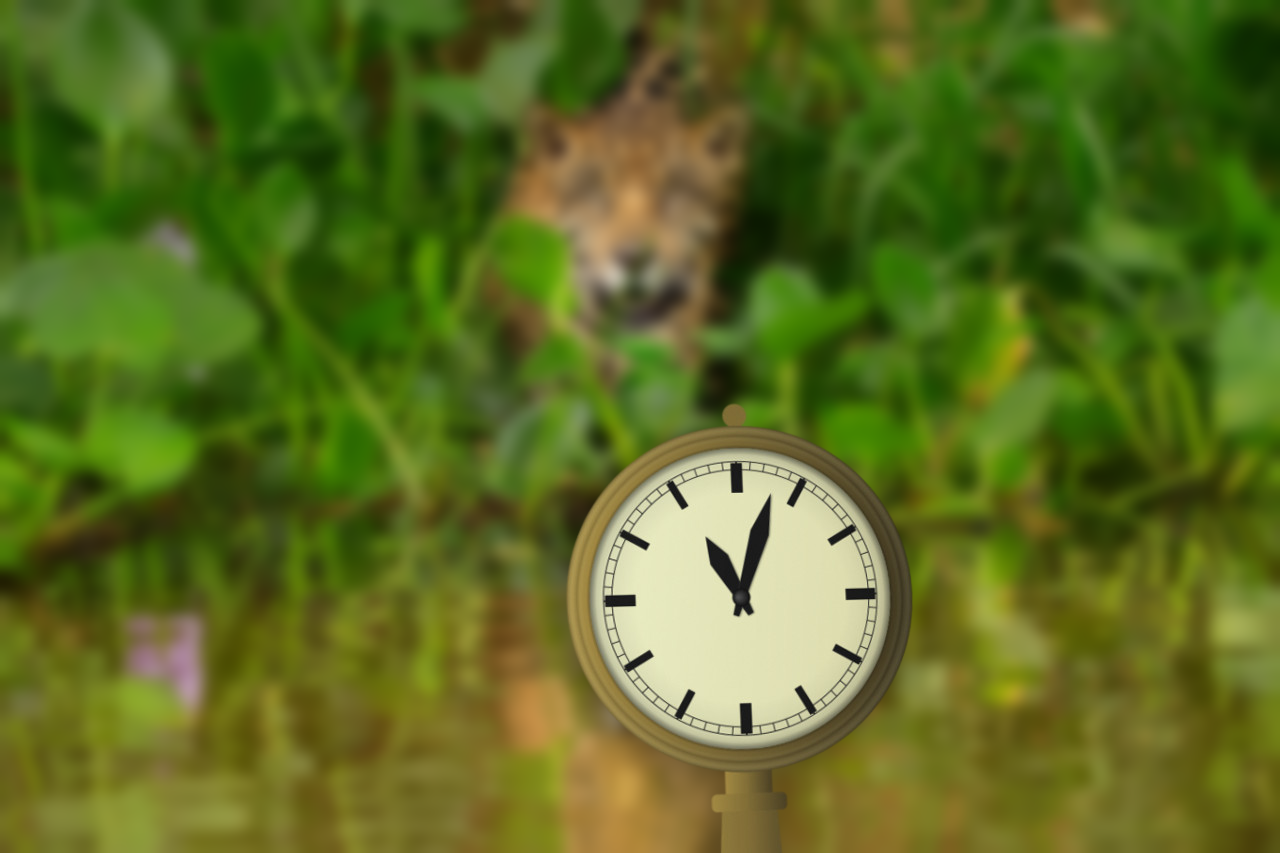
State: 11:03
